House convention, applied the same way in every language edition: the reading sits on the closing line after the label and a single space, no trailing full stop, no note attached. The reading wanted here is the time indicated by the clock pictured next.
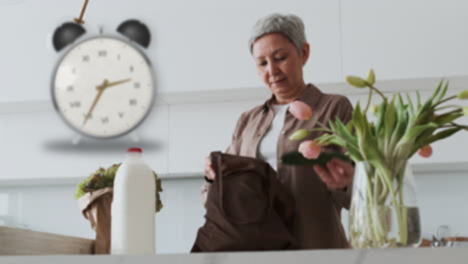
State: 2:35
